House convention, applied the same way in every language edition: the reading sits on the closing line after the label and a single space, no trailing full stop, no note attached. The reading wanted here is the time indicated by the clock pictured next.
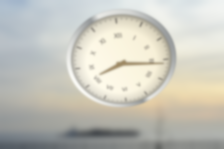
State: 8:16
